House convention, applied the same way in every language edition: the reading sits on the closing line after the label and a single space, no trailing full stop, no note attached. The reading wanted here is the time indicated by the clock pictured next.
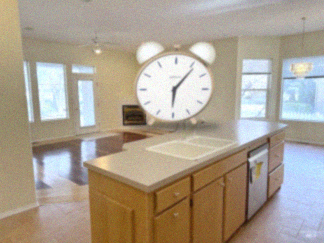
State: 6:06
